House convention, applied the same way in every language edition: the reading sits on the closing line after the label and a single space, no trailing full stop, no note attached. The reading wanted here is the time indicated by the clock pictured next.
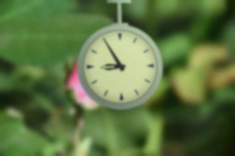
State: 8:55
